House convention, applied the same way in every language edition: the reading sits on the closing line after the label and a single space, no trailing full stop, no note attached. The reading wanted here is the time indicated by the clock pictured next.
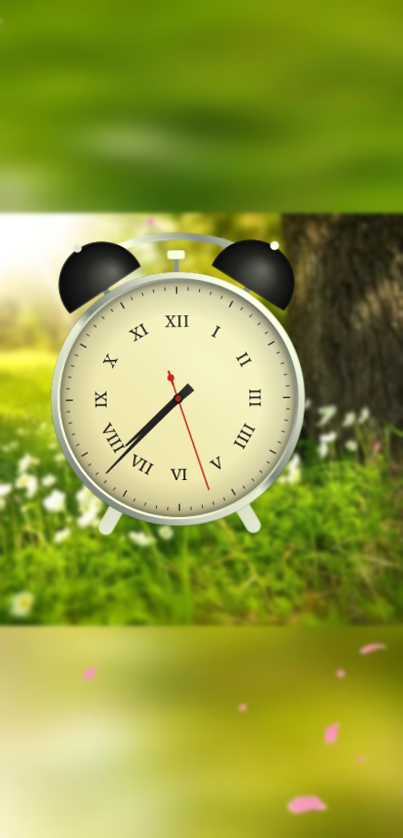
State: 7:37:27
